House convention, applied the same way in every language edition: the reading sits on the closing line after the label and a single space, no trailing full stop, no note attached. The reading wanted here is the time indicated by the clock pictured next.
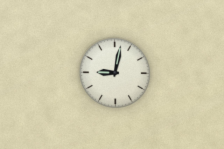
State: 9:02
